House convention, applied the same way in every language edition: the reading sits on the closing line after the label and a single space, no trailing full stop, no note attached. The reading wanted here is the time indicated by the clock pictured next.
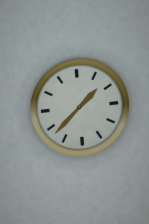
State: 1:38
